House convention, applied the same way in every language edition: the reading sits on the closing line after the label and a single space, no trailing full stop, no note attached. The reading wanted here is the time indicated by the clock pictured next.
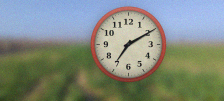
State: 7:10
